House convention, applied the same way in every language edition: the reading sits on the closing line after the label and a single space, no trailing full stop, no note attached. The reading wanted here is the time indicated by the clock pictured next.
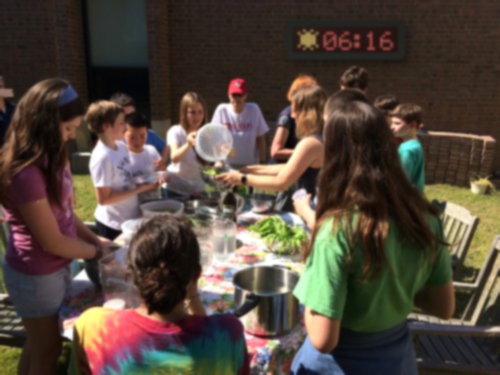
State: 6:16
